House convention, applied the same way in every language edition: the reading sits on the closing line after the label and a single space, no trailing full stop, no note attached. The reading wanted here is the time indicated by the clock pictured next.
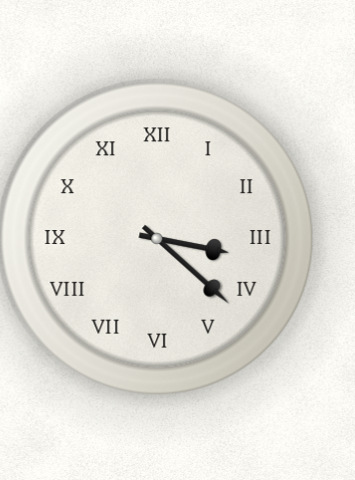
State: 3:22
